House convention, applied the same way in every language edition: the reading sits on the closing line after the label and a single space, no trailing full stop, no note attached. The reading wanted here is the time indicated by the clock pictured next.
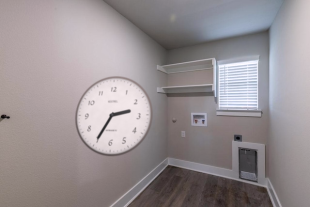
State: 2:35
